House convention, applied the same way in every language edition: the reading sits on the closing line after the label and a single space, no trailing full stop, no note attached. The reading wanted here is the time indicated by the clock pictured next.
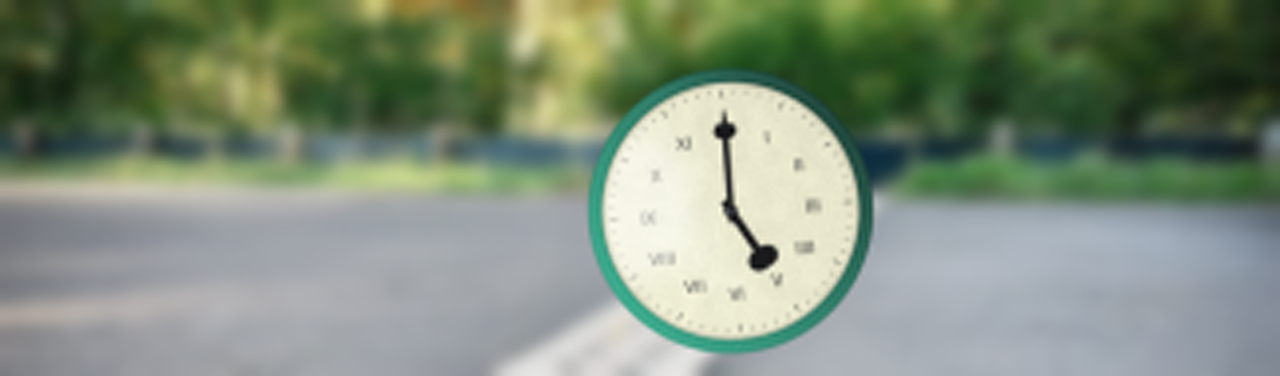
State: 5:00
